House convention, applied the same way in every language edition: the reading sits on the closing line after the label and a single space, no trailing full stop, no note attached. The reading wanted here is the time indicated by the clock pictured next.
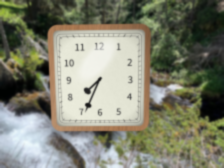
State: 7:34
